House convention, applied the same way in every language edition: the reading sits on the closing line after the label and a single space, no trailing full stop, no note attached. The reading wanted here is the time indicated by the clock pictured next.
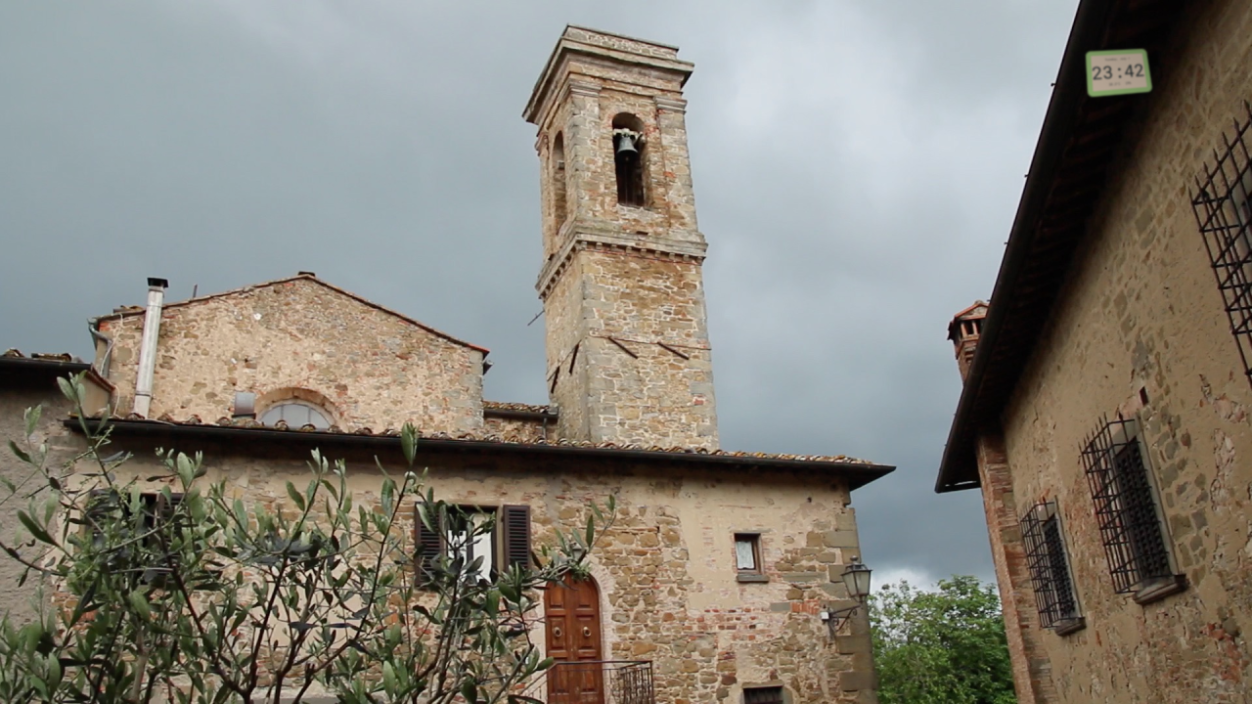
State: 23:42
